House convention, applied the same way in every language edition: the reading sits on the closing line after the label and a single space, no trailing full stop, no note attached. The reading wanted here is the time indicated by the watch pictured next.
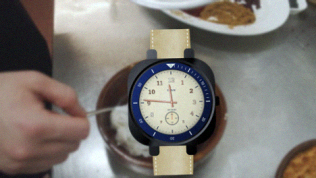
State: 11:46
